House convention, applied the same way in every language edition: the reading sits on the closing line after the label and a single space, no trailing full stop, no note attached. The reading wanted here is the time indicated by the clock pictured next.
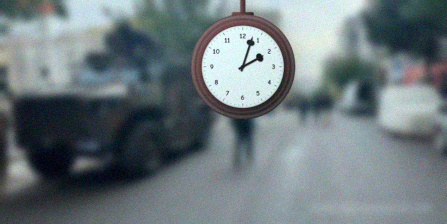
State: 2:03
